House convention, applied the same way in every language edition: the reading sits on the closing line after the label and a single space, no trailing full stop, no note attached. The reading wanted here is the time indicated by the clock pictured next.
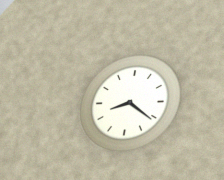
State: 8:21
